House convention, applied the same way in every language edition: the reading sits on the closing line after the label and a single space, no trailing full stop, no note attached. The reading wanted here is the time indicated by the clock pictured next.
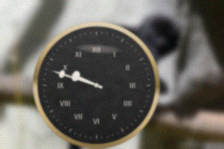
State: 9:48
